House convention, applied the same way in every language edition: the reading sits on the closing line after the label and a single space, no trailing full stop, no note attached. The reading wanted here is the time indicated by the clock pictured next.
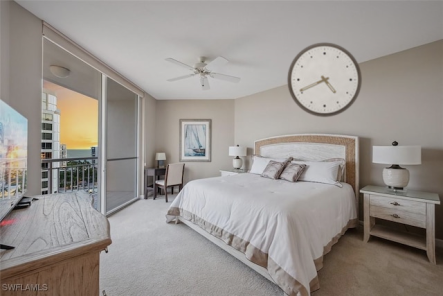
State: 4:41
